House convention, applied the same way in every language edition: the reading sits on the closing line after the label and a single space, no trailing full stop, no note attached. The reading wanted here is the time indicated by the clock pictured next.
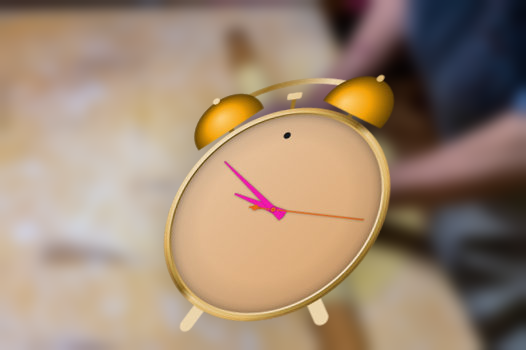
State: 9:52:17
